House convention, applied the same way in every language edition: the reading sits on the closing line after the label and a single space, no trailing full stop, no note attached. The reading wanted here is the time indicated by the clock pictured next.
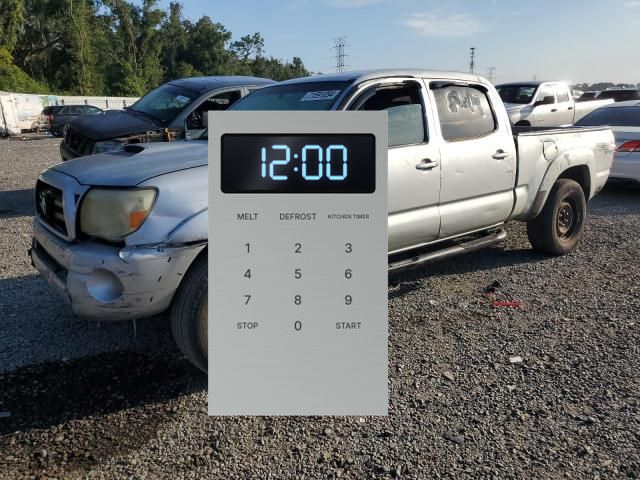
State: 12:00
